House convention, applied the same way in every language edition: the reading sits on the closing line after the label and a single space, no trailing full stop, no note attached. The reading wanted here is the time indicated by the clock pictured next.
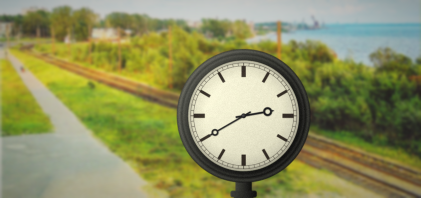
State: 2:40
